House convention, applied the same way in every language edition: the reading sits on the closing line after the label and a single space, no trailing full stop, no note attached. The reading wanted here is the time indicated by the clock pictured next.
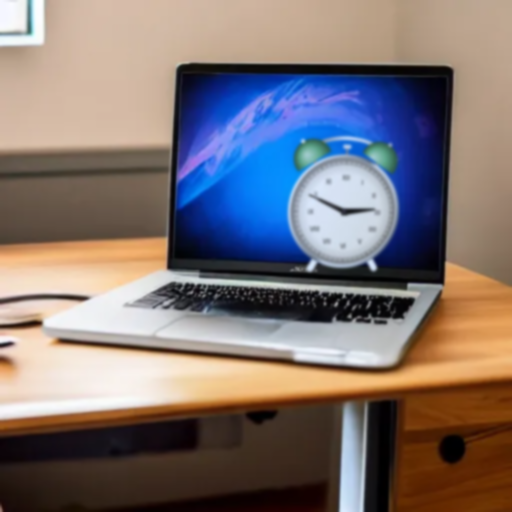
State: 2:49
